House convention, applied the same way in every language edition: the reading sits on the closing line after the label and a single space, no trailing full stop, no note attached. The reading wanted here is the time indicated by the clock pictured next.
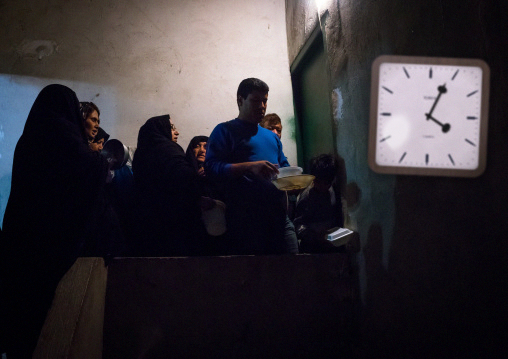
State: 4:04
